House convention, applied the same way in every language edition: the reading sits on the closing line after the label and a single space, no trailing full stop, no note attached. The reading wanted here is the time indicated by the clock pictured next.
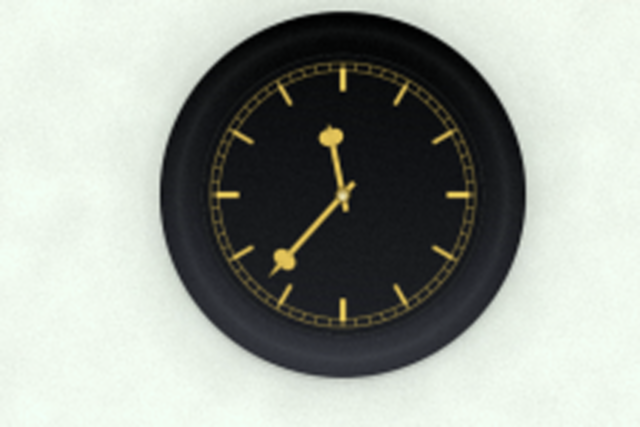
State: 11:37
